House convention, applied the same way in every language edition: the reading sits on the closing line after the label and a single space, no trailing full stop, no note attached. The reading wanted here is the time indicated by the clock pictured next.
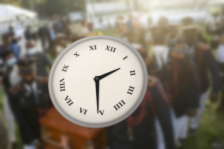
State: 1:26
